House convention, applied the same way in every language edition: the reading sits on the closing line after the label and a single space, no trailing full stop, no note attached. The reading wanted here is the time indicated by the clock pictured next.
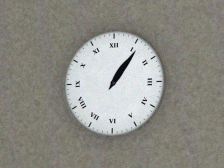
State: 1:06
